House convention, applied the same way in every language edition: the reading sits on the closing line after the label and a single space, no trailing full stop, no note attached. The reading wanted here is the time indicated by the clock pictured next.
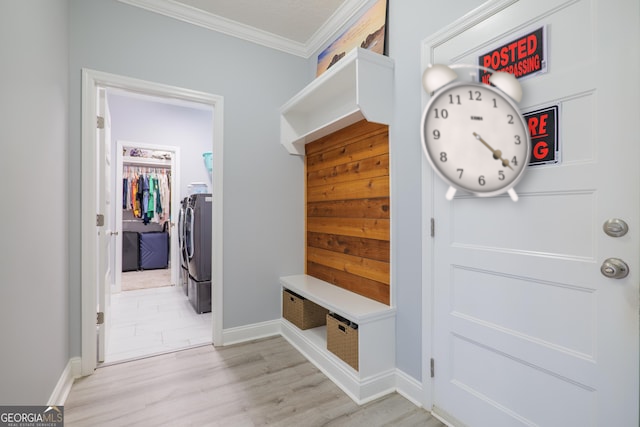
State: 4:22
